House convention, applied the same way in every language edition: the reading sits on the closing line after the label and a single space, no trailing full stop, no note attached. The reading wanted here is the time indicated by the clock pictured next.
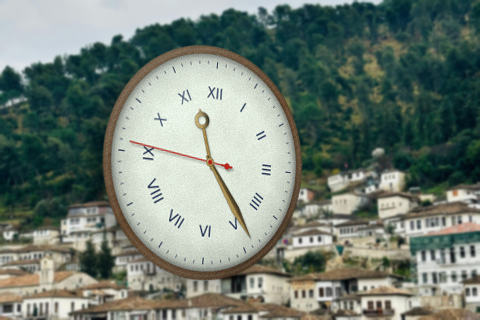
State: 11:23:46
